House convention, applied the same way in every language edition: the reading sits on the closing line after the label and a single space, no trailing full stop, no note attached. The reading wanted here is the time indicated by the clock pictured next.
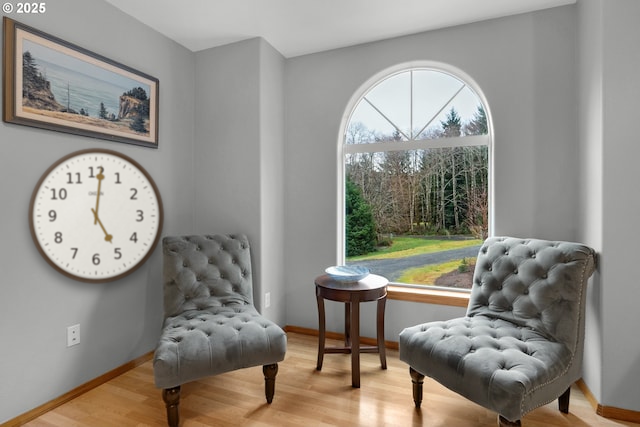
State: 5:01
